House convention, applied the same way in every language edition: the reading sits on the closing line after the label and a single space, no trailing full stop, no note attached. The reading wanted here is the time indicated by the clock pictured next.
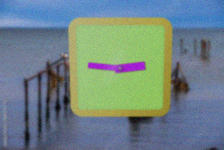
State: 2:46
